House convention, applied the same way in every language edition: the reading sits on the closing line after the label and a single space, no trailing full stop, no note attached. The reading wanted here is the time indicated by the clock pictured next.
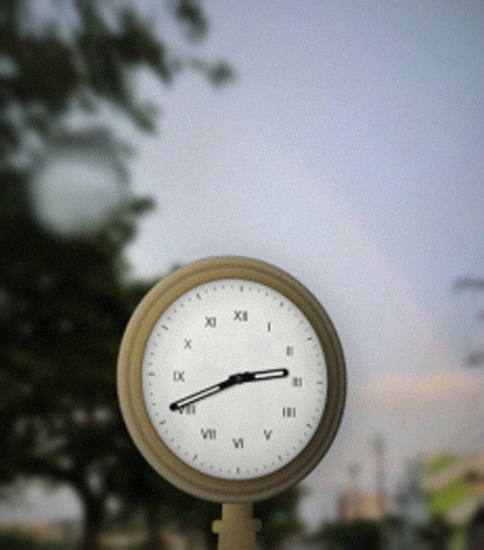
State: 2:41
